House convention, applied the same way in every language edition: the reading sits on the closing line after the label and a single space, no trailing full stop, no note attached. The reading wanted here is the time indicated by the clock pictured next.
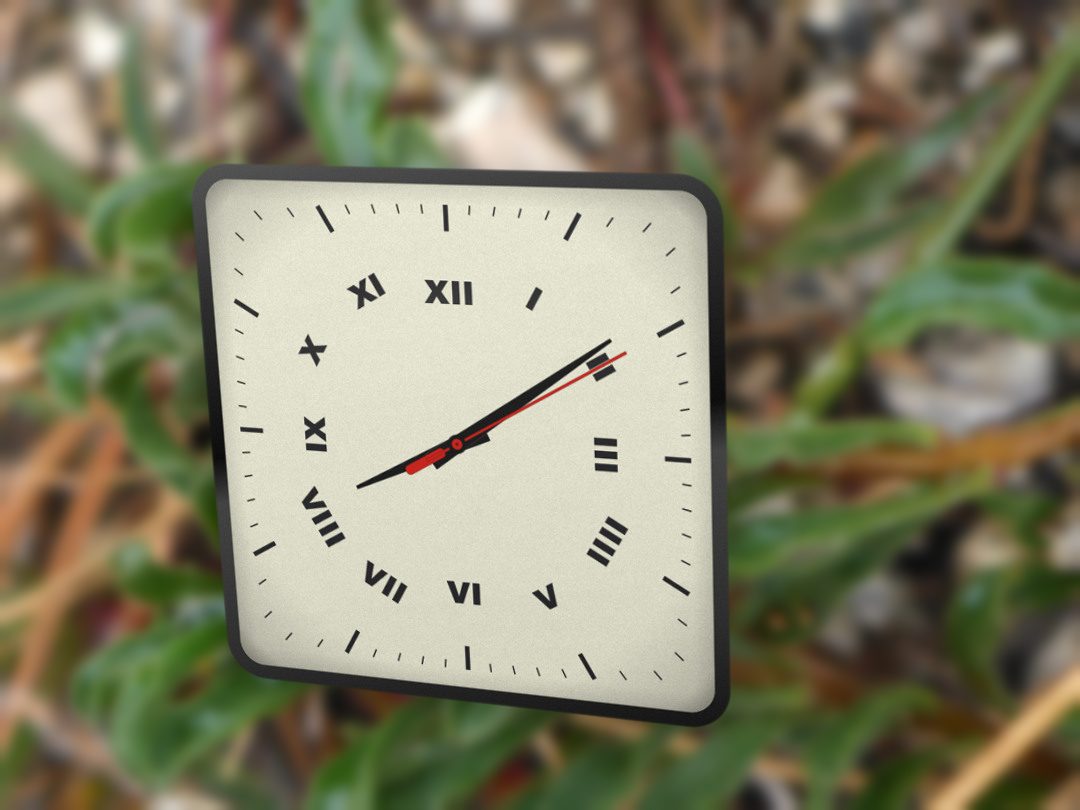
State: 8:09:10
